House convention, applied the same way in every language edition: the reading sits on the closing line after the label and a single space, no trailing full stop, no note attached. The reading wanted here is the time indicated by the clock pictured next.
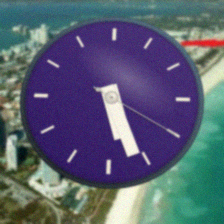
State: 5:26:20
